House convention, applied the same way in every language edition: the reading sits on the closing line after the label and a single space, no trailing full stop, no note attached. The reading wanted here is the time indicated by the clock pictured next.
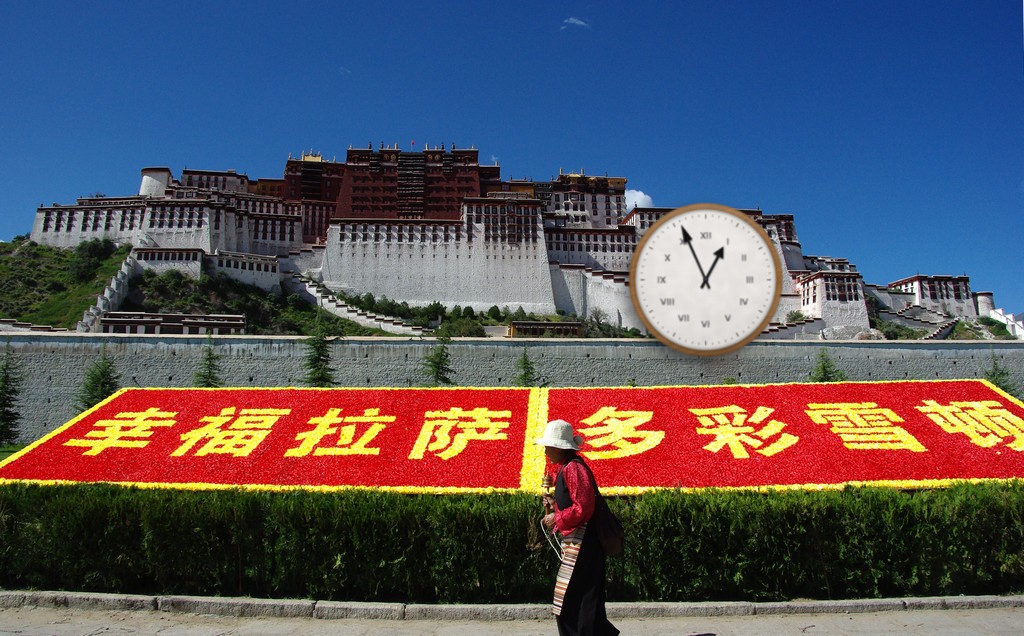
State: 12:56
